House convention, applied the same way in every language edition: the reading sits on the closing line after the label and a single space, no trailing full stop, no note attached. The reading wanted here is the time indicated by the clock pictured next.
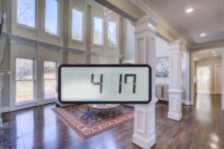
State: 4:17
